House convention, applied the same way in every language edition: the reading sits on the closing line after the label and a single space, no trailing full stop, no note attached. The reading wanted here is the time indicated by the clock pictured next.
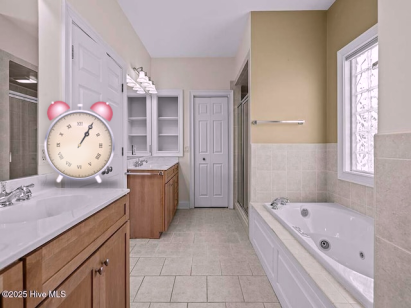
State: 1:05
